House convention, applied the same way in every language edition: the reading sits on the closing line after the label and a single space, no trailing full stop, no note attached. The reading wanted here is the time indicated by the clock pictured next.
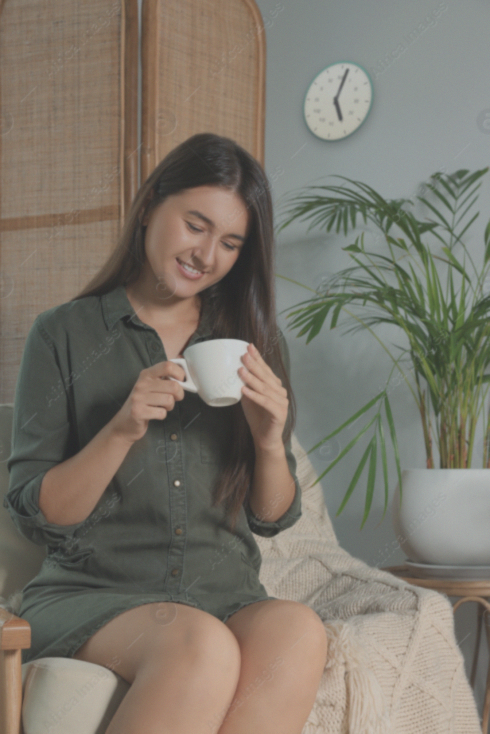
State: 5:02
